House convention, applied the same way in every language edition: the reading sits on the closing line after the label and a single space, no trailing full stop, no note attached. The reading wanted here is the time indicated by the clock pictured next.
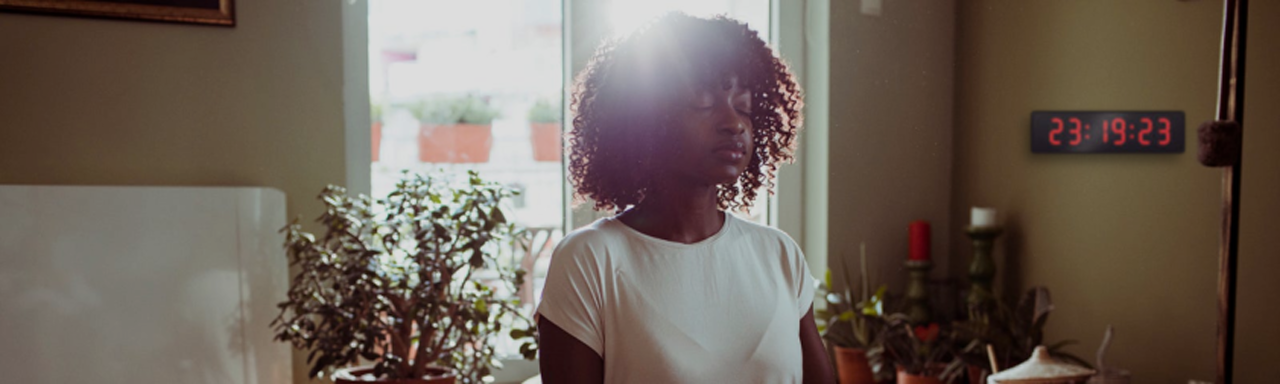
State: 23:19:23
